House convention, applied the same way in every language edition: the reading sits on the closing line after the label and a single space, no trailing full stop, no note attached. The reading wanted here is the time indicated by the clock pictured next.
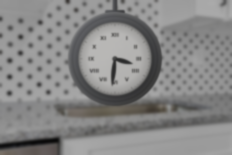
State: 3:31
